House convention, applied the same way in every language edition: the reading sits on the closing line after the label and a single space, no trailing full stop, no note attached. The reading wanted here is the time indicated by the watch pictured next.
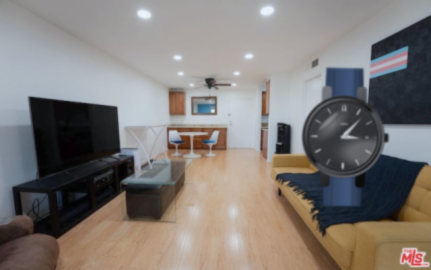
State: 3:07
